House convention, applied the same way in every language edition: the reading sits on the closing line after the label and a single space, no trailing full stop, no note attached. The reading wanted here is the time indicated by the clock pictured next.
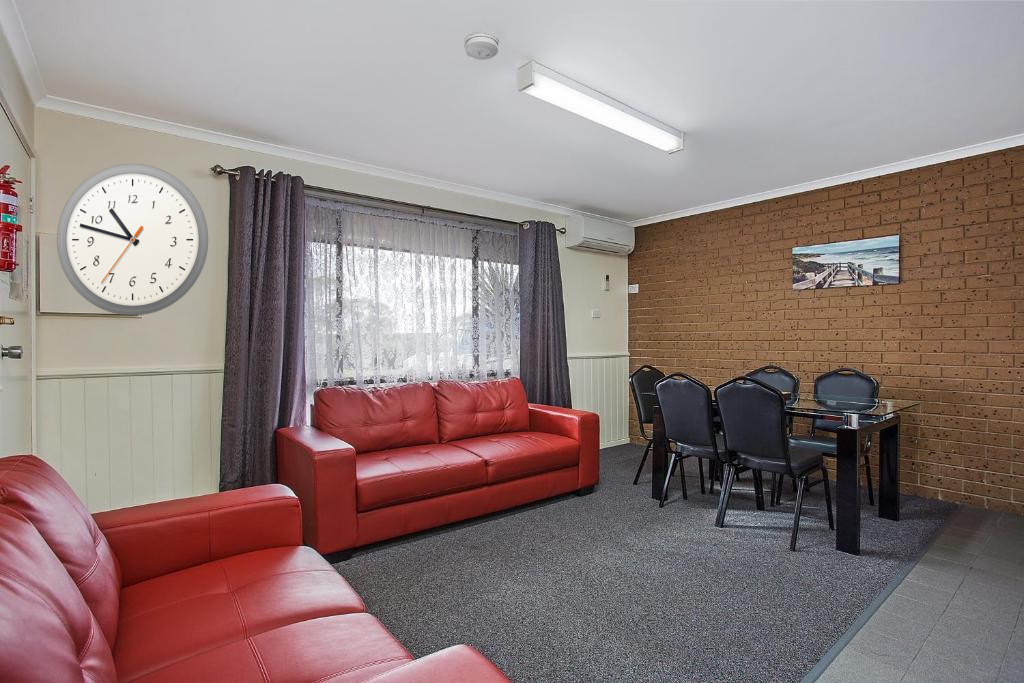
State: 10:47:36
